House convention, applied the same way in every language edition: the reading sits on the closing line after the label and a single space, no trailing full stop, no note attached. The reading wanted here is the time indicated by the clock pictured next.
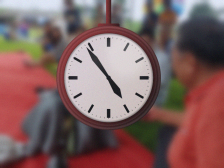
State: 4:54
